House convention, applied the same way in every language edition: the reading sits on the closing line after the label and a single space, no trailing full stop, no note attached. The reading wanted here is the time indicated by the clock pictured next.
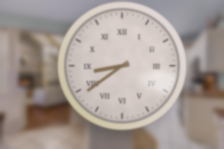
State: 8:39
